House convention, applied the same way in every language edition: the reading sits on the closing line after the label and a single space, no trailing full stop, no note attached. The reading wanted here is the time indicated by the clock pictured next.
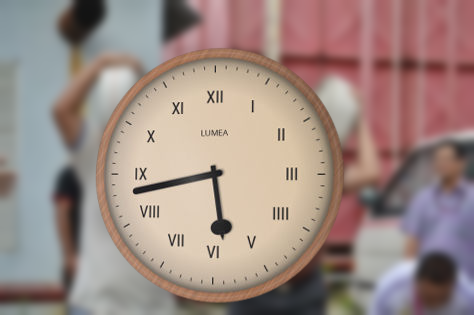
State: 5:43
